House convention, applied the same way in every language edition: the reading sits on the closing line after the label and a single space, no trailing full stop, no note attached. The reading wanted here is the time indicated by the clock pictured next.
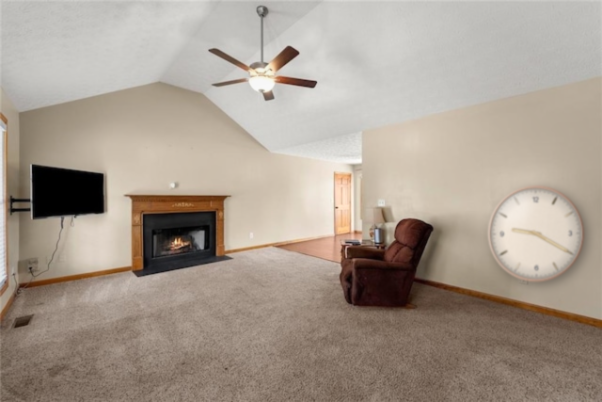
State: 9:20
